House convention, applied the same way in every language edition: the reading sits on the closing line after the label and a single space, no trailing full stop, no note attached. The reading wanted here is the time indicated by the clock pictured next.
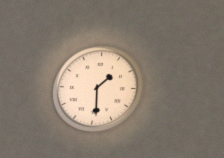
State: 1:29
